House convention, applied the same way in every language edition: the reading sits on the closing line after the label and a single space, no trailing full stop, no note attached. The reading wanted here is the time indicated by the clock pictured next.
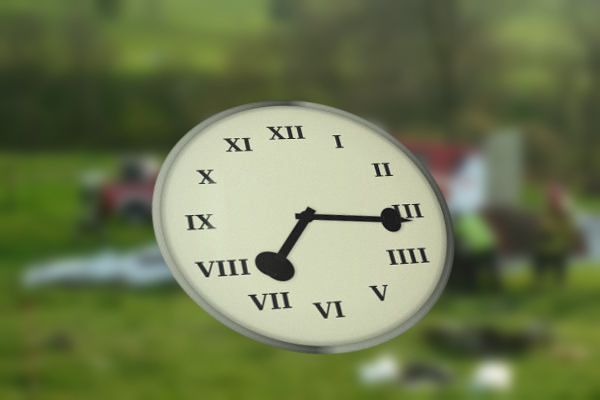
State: 7:16
